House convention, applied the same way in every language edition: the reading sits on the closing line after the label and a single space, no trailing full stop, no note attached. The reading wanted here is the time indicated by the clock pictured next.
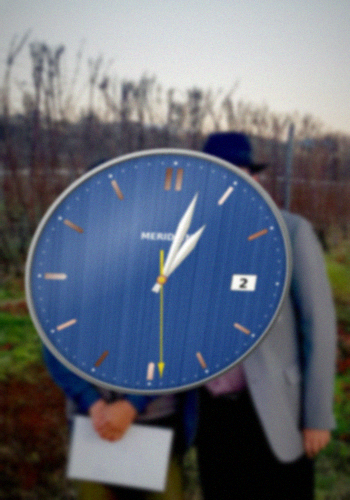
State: 1:02:29
